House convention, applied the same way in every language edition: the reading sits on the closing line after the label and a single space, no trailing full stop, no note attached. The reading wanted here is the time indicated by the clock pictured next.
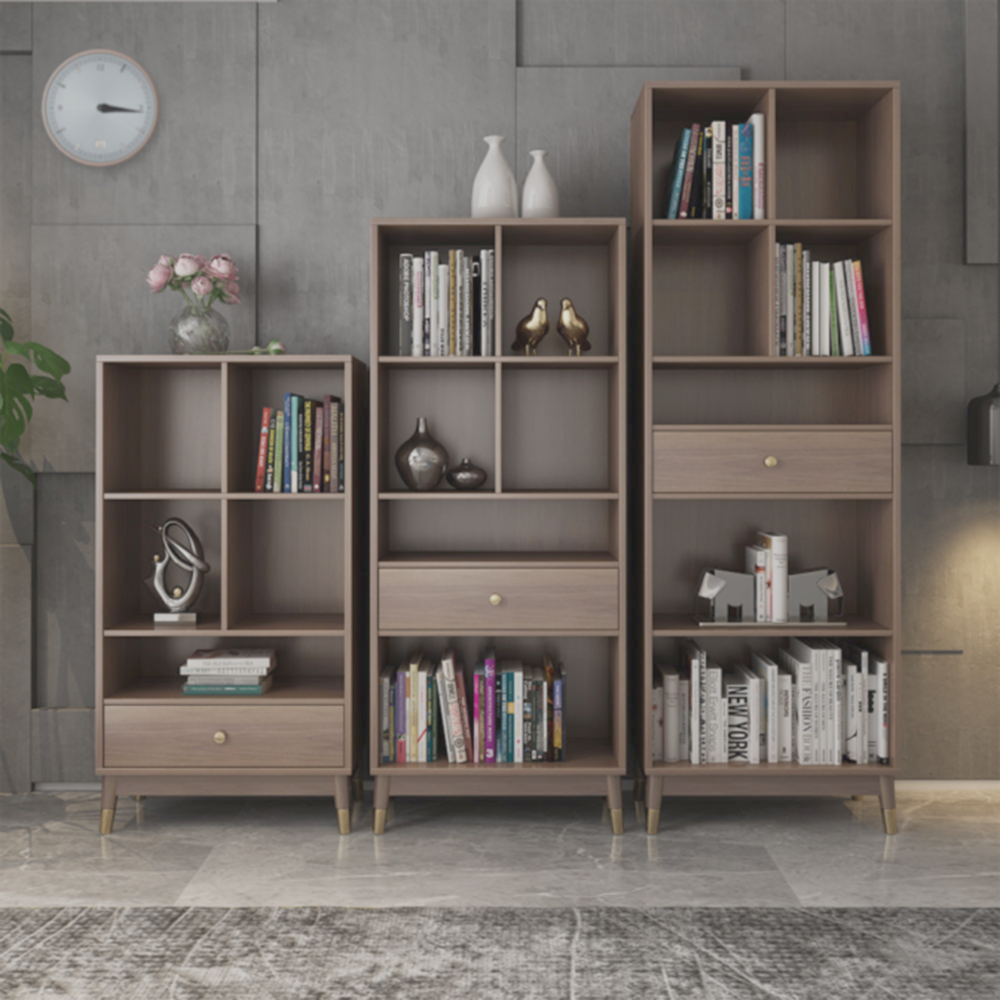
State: 3:16
